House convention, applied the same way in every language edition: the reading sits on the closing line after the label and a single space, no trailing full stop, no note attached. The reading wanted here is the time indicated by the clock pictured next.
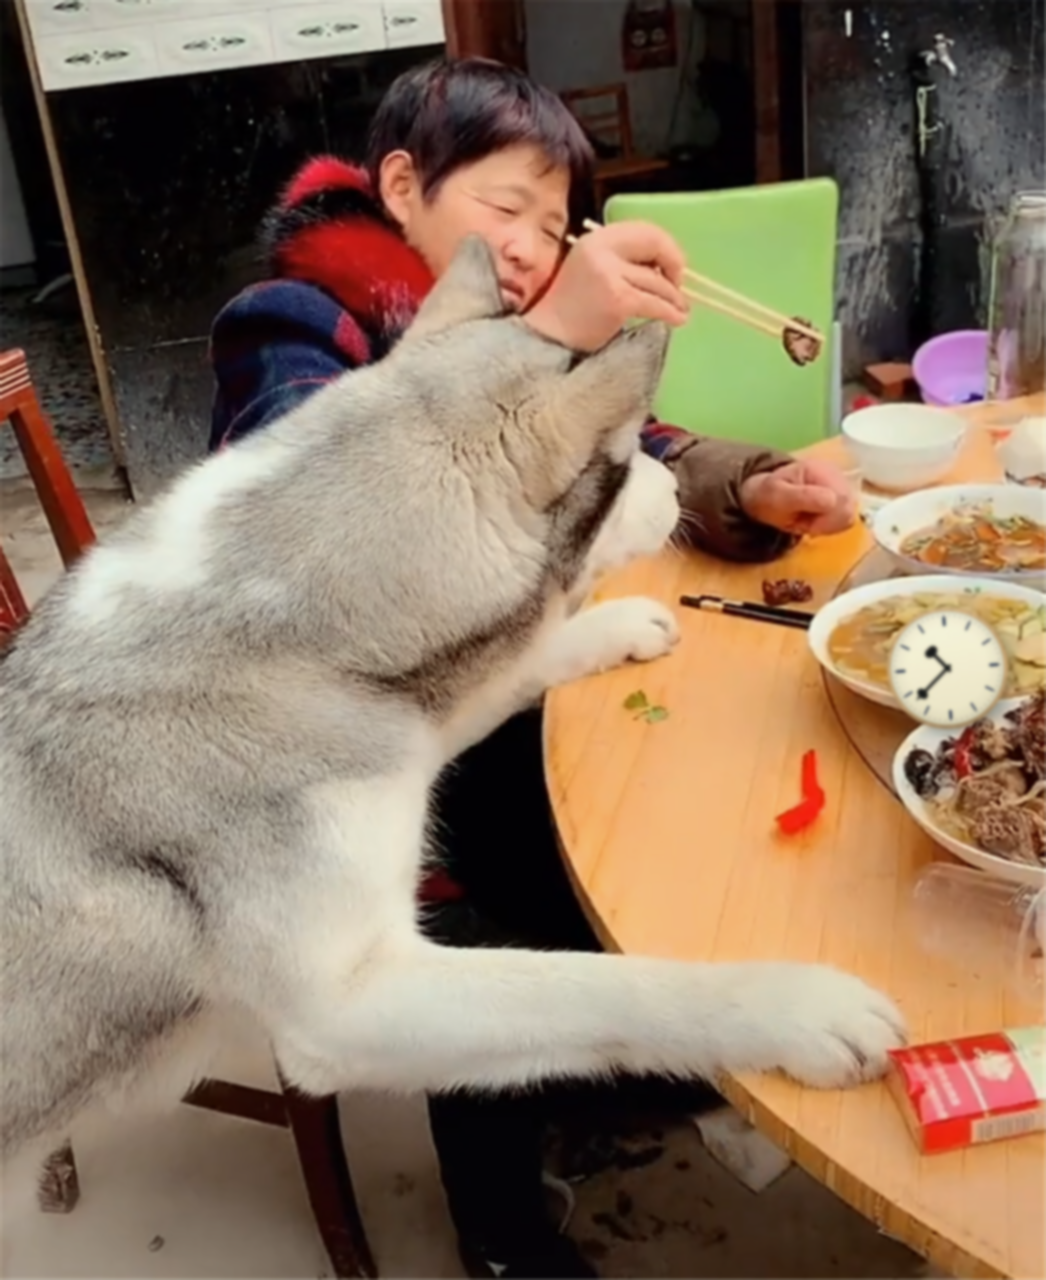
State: 10:38
